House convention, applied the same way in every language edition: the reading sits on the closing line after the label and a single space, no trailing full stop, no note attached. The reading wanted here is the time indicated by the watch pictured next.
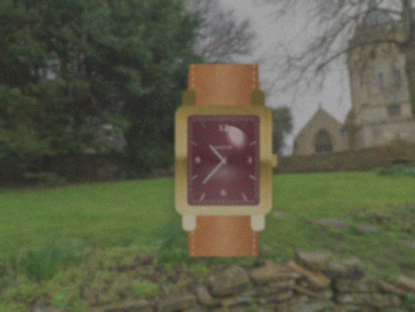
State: 10:37
